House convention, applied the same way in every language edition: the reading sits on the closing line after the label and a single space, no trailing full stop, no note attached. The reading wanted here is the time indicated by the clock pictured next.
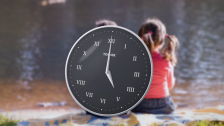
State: 5:00
